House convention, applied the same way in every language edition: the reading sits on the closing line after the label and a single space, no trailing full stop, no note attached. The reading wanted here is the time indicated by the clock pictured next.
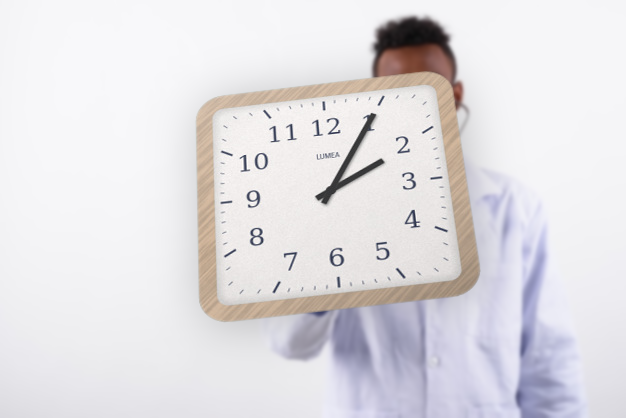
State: 2:05
